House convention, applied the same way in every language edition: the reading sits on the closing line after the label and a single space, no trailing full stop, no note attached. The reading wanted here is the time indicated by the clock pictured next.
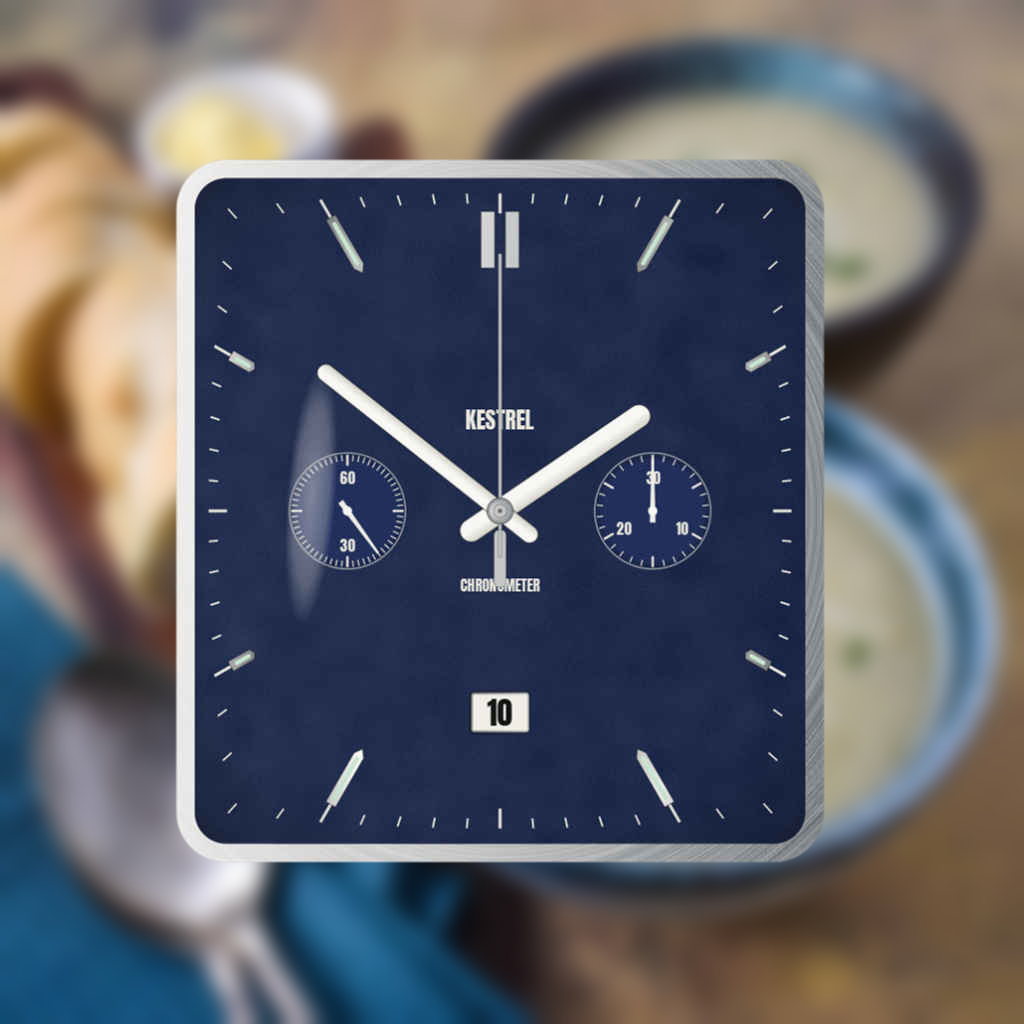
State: 1:51:24
